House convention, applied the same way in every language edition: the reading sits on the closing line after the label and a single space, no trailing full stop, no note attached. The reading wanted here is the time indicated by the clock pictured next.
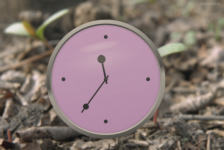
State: 11:36
